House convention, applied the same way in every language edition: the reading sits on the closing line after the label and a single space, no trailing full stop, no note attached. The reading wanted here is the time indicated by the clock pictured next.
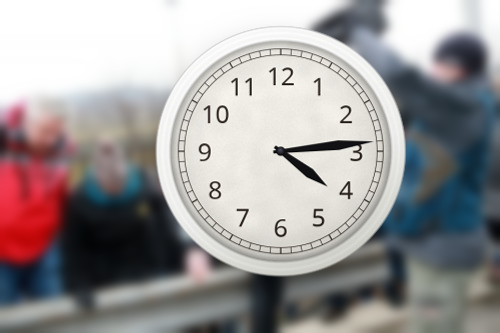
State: 4:14
